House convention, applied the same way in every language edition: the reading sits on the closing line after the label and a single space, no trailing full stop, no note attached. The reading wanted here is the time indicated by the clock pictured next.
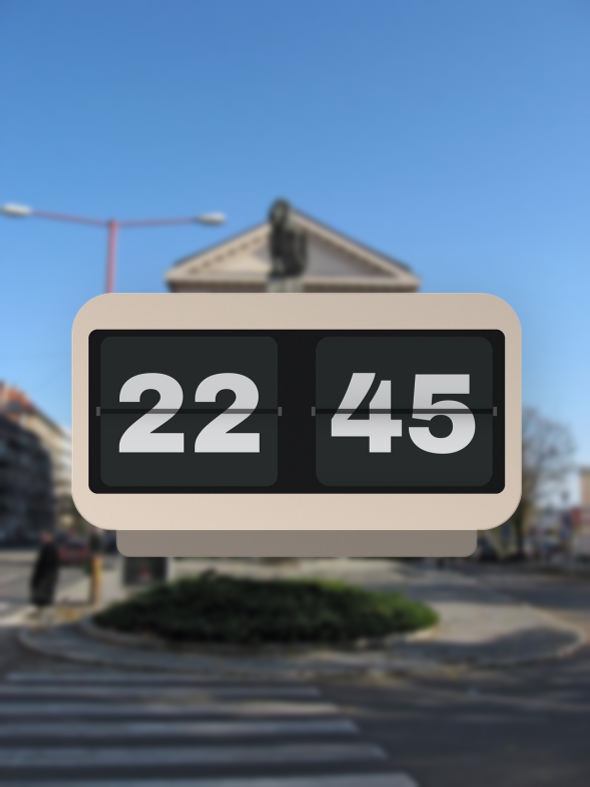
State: 22:45
